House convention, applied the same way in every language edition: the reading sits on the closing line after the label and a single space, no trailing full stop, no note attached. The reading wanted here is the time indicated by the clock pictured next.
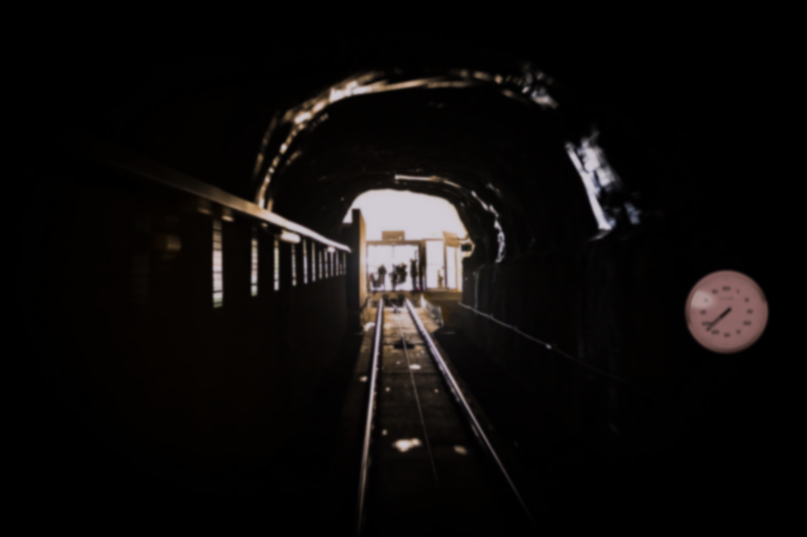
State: 7:38
